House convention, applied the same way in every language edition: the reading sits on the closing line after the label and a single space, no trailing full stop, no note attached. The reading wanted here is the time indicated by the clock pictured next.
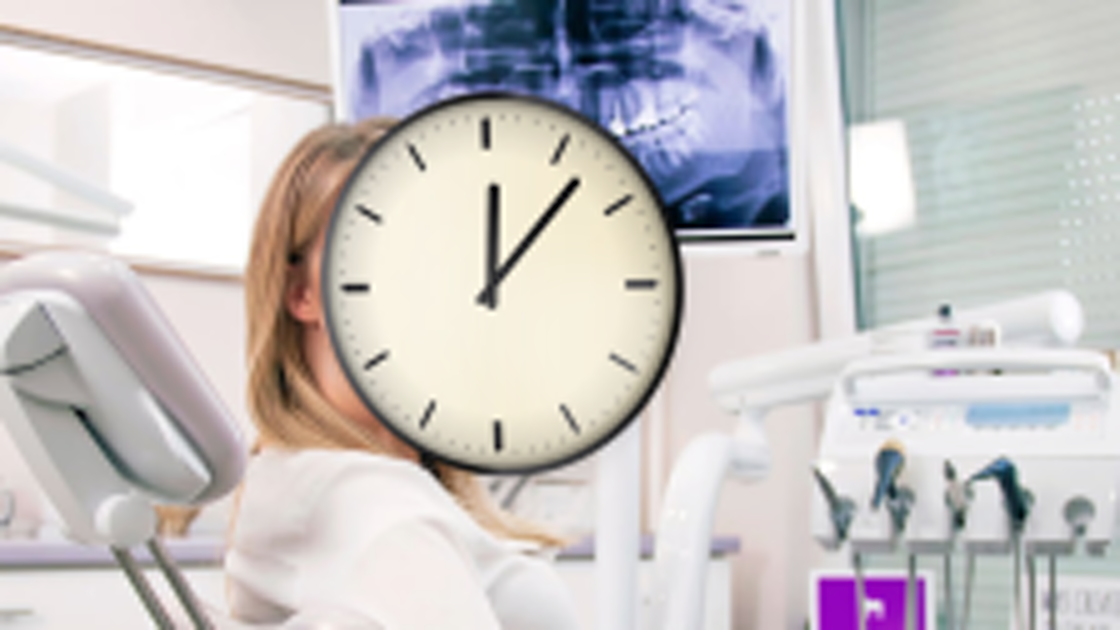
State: 12:07
